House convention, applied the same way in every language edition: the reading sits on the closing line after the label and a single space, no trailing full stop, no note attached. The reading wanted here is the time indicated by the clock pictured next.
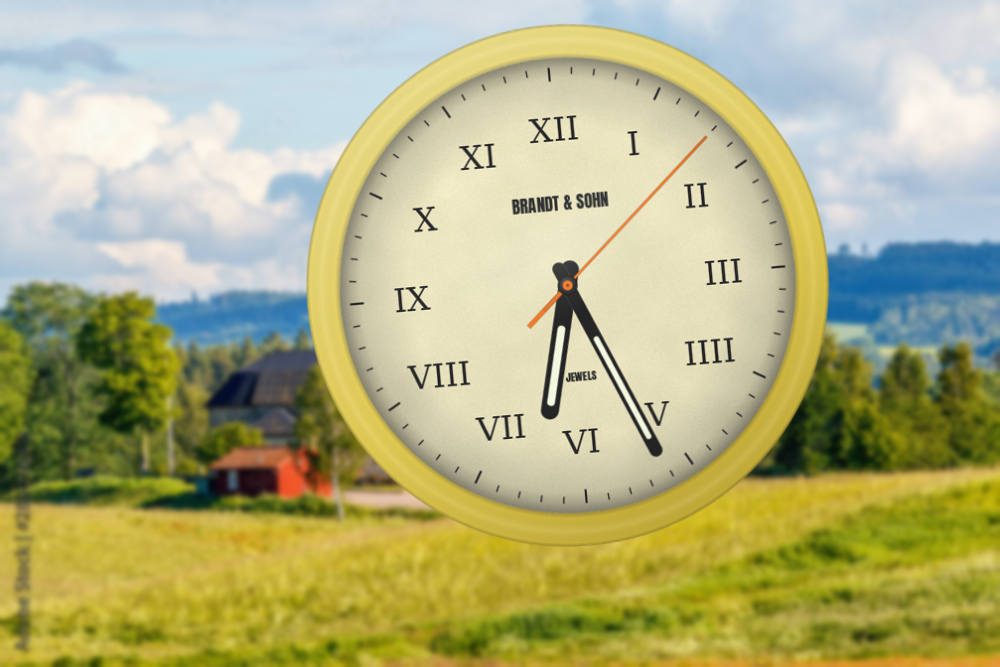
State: 6:26:08
